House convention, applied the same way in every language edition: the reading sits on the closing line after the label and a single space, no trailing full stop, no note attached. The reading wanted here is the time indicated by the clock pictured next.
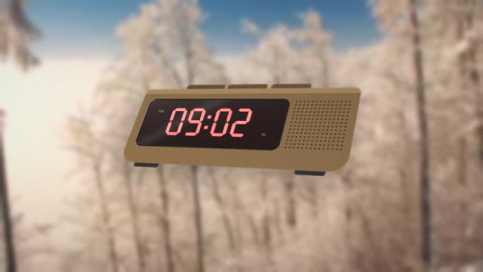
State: 9:02
